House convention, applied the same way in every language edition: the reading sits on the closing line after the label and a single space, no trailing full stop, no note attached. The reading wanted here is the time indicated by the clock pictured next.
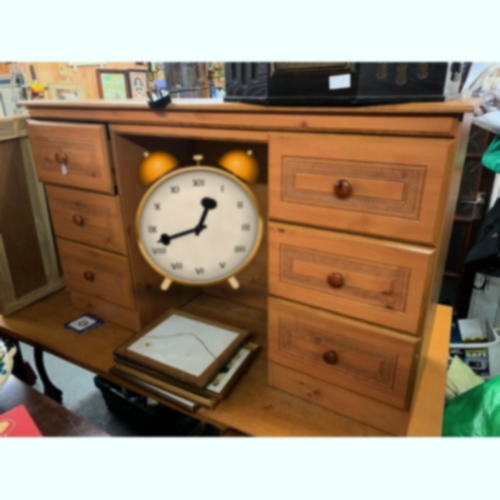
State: 12:42
